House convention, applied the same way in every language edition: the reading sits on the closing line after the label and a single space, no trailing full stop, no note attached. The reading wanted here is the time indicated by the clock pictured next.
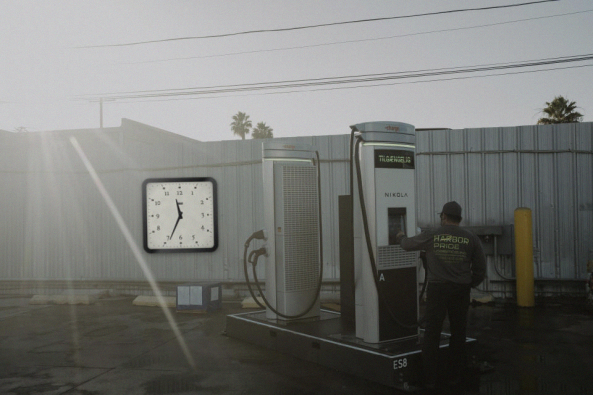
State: 11:34
